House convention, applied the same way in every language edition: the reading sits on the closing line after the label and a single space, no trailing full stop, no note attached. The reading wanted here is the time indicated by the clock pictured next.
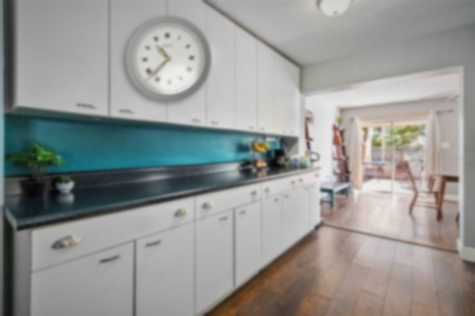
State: 10:38
